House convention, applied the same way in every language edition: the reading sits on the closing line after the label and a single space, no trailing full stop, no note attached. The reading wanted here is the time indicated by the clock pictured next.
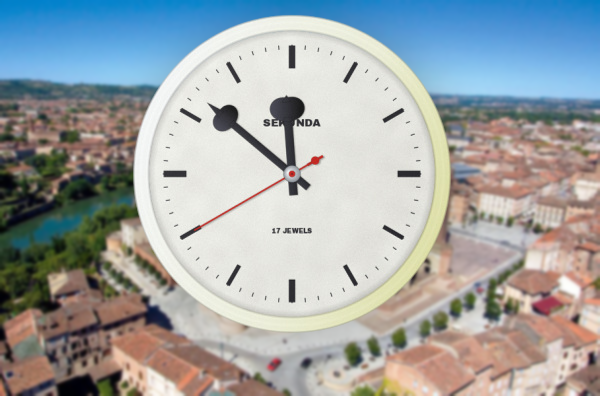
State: 11:51:40
